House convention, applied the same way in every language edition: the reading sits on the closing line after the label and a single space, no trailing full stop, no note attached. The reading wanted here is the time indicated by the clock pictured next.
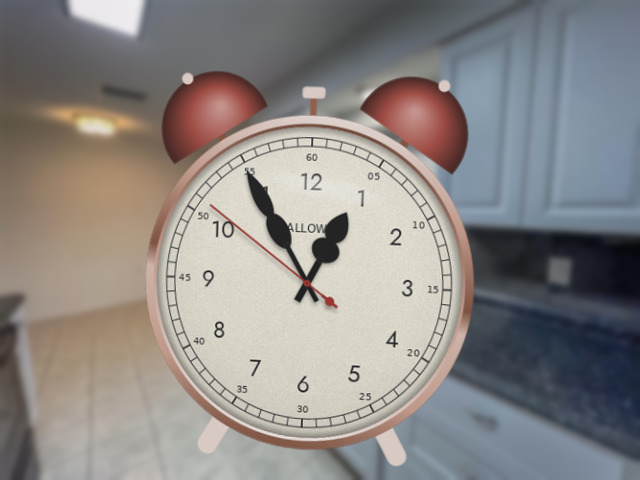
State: 12:54:51
